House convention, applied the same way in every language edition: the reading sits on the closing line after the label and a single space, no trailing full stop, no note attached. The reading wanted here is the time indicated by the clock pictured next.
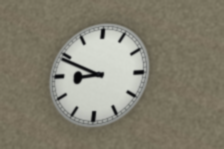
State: 8:49
